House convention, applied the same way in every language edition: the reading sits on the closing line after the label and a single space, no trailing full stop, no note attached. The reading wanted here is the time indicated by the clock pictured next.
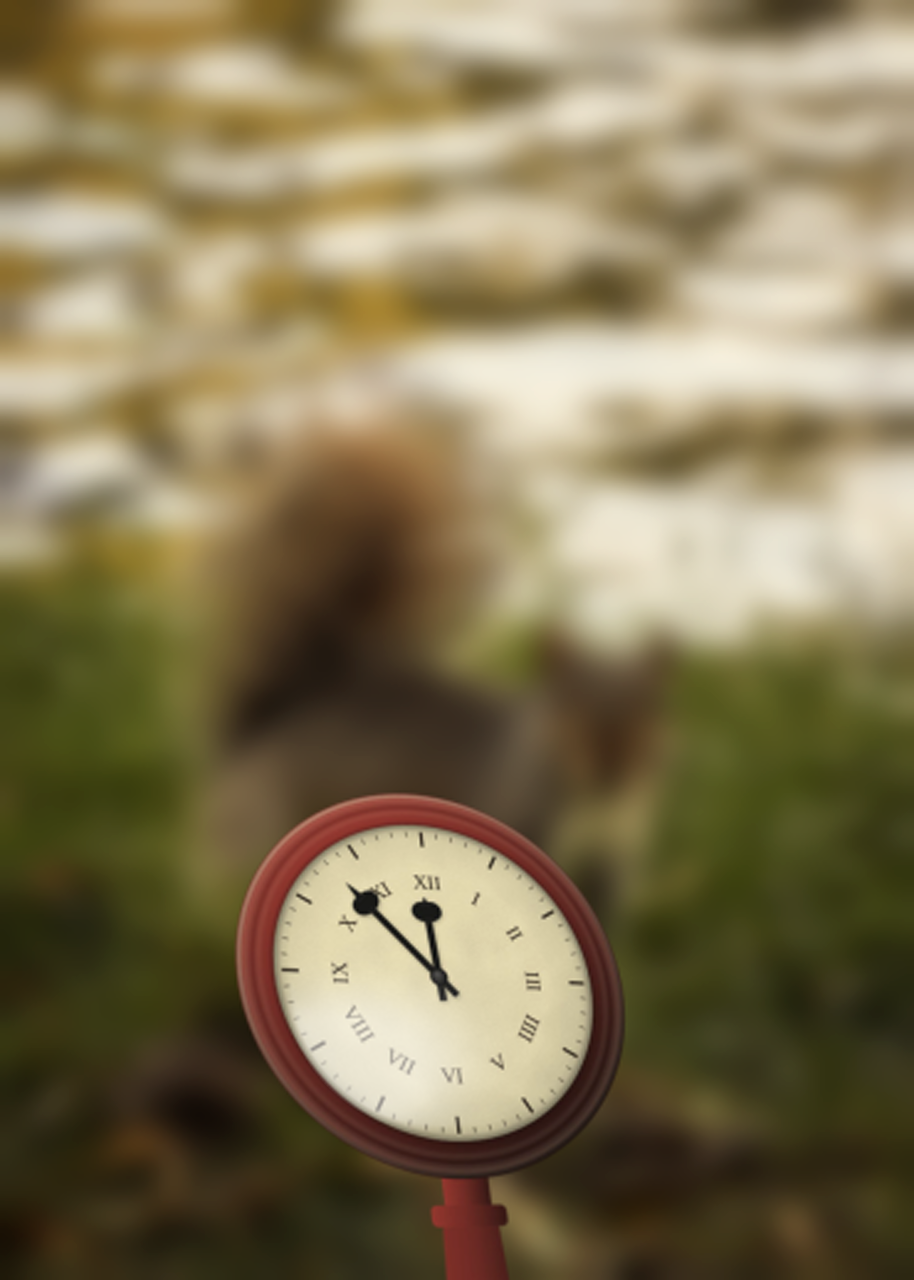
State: 11:53
